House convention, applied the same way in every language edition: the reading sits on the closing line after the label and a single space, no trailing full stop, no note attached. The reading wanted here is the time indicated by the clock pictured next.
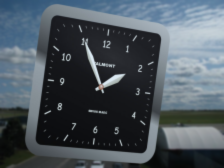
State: 1:55
